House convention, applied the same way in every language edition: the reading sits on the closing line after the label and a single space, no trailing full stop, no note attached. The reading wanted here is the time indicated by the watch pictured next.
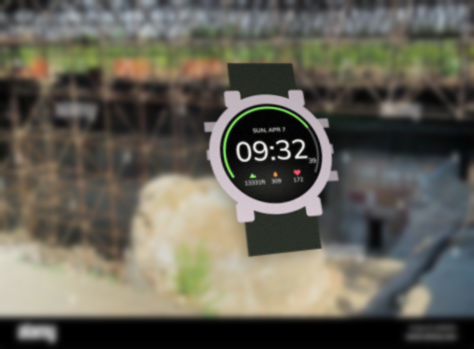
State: 9:32
